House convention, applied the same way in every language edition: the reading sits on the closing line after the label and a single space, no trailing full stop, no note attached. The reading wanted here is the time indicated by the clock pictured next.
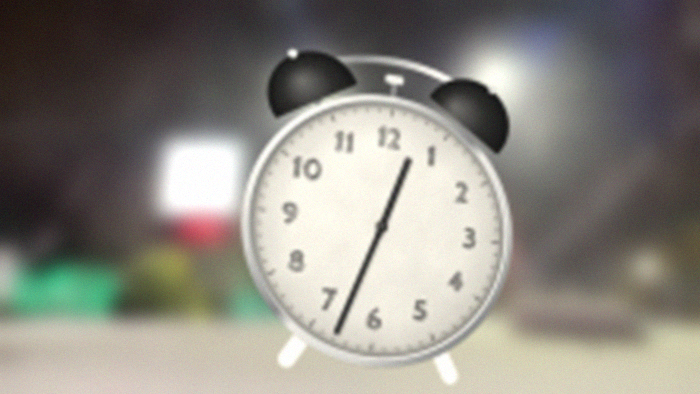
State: 12:33
